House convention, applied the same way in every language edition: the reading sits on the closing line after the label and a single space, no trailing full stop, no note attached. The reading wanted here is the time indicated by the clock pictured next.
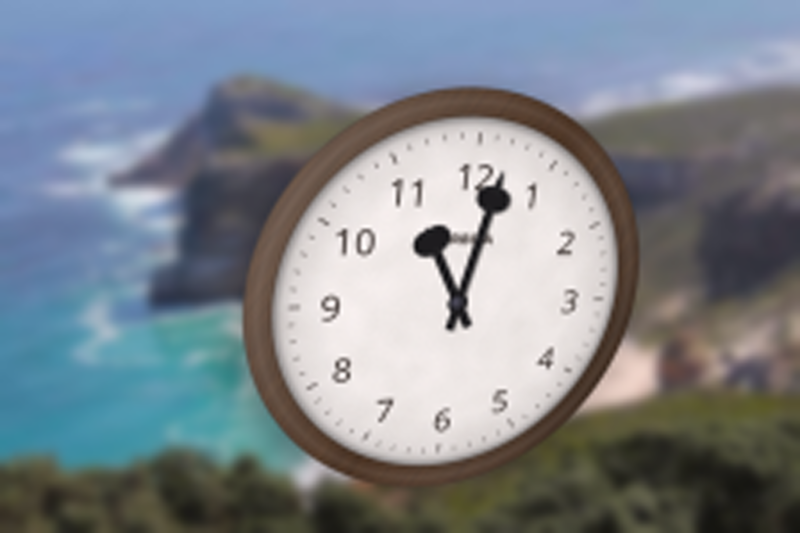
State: 11:02
